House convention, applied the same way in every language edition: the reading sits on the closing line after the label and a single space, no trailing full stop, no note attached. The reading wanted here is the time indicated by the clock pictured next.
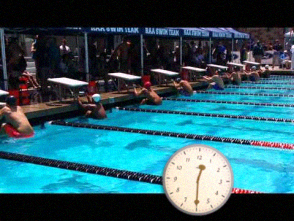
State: 12:30
